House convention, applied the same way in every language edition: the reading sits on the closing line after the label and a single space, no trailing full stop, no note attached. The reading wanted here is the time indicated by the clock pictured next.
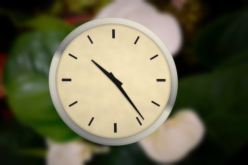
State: 10:24
